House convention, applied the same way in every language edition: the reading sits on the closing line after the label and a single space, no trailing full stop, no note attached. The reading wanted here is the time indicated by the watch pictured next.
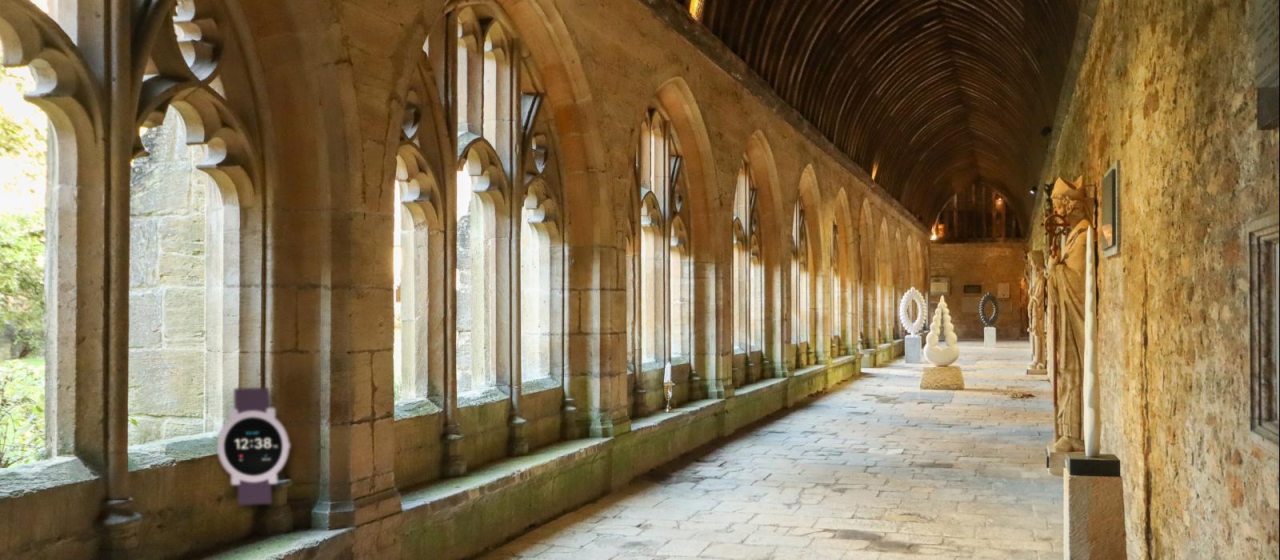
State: 12:38
